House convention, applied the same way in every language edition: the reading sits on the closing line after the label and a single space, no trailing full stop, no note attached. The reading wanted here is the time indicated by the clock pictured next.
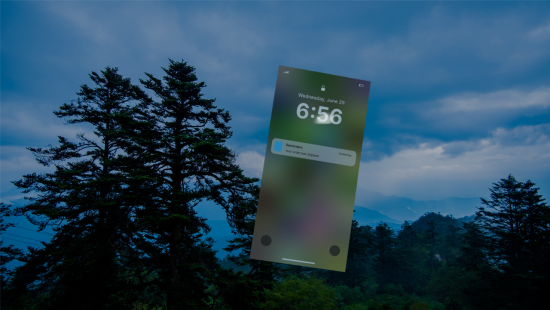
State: 6:56
